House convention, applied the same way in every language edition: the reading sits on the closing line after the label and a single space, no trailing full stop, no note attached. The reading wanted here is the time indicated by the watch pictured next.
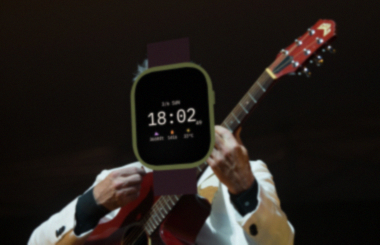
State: 18:02
